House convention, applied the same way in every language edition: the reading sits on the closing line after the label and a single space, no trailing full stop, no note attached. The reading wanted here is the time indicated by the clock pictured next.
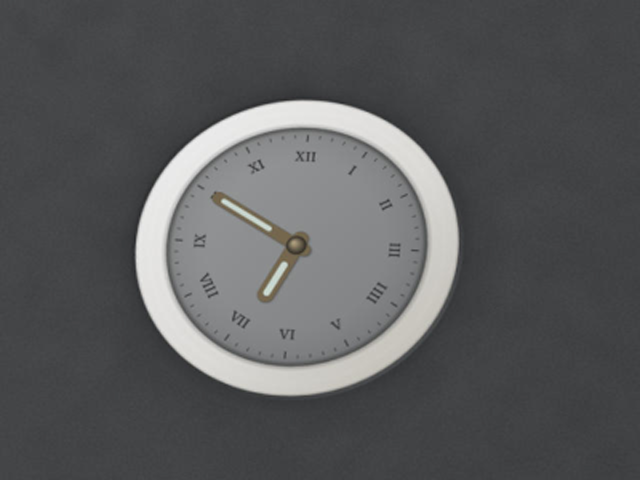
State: 6:50
